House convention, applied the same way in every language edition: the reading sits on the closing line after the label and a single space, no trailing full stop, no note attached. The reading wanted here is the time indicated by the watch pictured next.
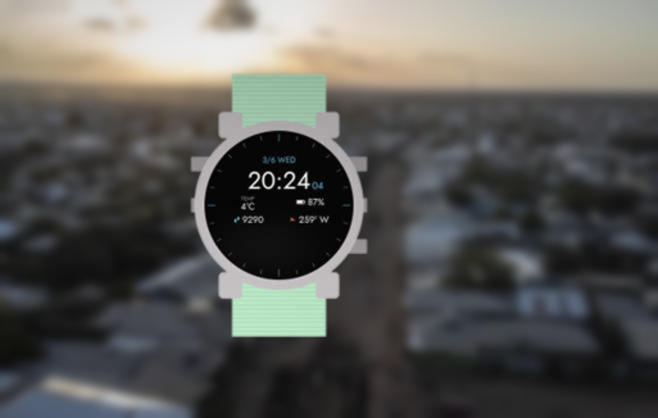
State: 20:24
